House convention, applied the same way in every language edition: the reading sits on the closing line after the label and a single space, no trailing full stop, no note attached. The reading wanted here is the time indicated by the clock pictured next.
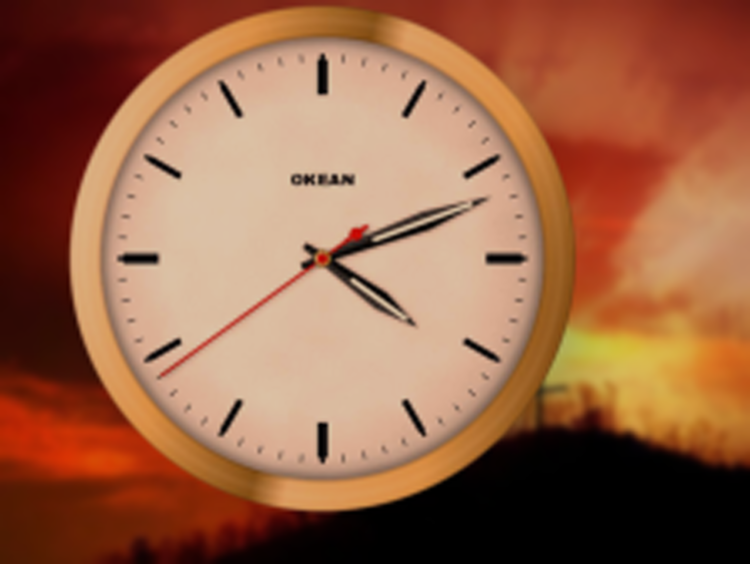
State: 4:11:39
